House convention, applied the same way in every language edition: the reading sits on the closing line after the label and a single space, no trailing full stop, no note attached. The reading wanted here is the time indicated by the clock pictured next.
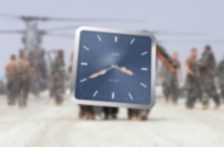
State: 3:40
